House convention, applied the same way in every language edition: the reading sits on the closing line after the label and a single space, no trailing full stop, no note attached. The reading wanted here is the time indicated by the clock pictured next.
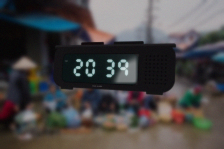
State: 20:39
